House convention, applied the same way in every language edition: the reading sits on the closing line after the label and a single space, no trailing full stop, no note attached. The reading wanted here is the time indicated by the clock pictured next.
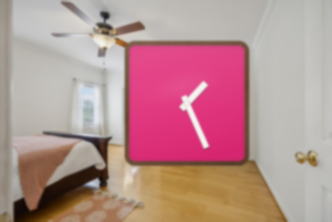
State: 1:26
